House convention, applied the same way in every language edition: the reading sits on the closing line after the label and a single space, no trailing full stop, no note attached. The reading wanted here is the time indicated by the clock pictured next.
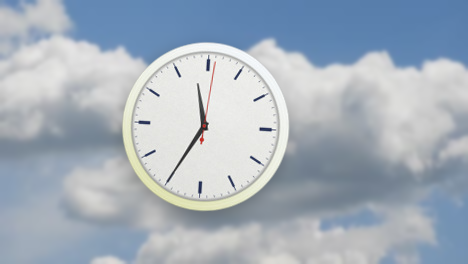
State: 11:35:01
